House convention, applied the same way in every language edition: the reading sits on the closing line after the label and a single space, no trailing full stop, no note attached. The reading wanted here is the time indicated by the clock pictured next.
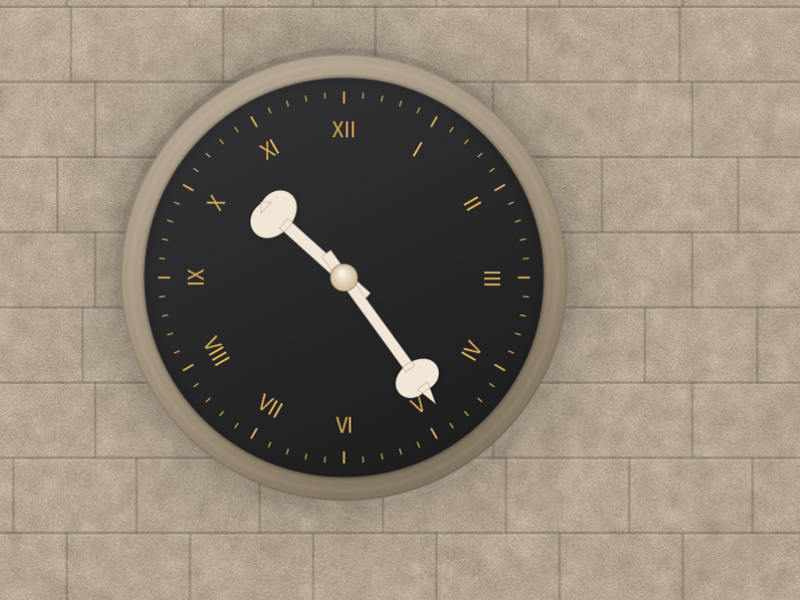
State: 10:24
